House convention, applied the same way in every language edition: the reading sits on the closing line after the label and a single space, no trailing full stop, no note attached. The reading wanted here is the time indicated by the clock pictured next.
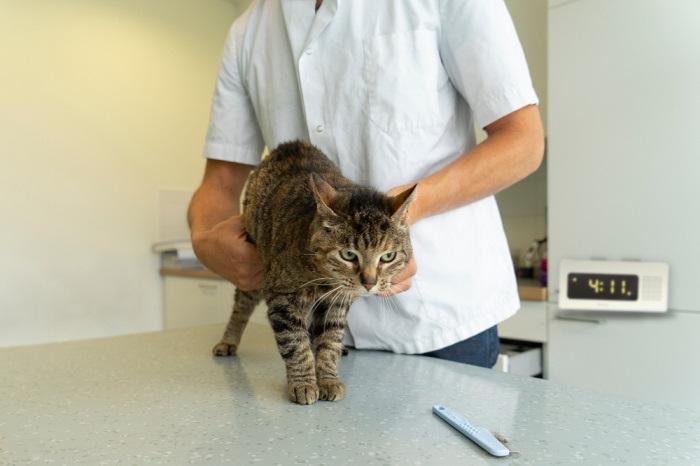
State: 4:11
